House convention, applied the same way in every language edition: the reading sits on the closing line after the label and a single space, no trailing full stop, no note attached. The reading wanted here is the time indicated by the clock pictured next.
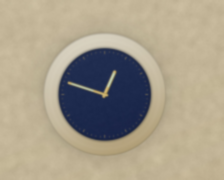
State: 12:48
